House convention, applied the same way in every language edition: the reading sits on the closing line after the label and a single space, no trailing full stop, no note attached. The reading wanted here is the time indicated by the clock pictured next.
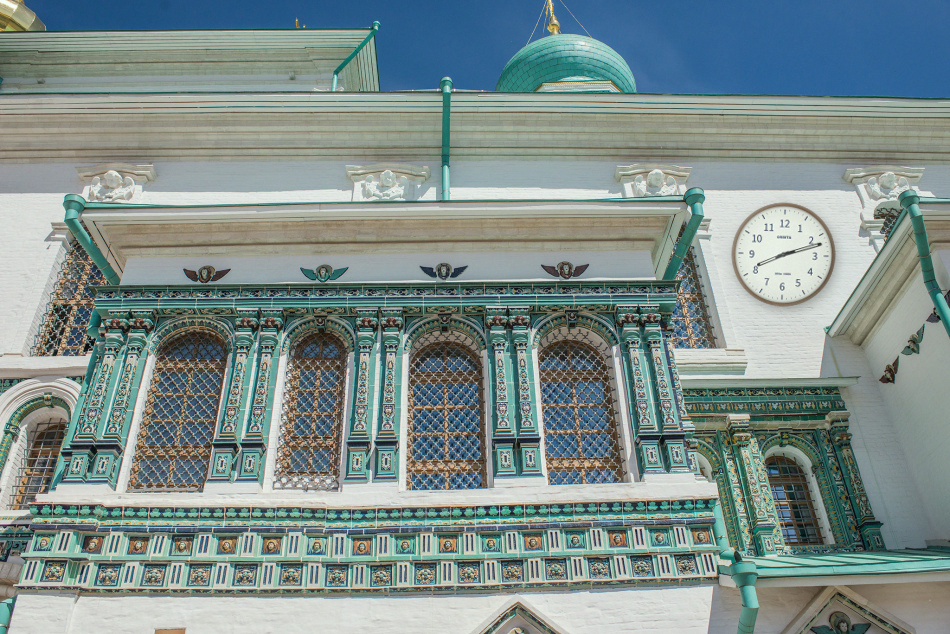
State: 8:12
